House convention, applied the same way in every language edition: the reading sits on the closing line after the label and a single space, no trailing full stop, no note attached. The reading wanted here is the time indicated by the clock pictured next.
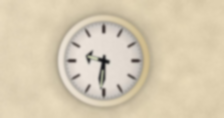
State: 9:31
